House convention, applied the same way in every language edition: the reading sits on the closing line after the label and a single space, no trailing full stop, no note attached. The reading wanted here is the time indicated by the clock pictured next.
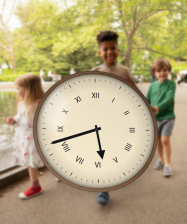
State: 5:42
